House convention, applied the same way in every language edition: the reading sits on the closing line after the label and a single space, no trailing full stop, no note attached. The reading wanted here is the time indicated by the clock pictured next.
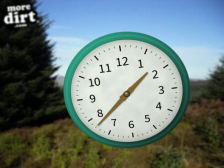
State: 1:38
